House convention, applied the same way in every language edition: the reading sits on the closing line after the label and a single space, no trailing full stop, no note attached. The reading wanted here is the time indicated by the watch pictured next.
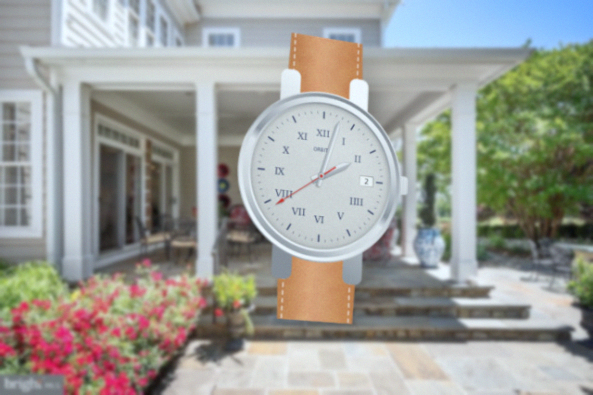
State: 2:02:39
